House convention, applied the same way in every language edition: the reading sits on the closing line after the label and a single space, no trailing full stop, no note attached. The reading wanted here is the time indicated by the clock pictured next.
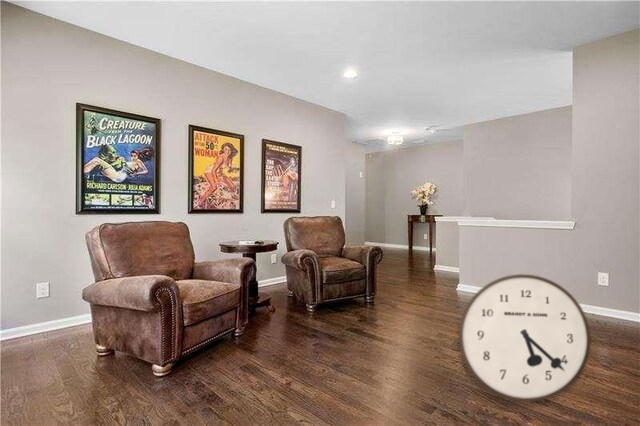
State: 5:22
